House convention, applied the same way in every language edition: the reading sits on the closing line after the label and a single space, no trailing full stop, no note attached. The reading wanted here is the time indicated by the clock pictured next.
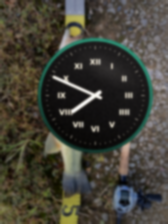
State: 7:49
